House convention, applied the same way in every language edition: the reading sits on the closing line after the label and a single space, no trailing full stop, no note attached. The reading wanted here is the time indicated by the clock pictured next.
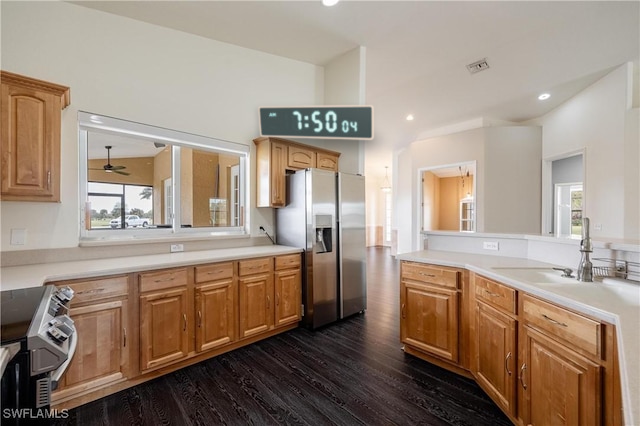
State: 7:50:04
